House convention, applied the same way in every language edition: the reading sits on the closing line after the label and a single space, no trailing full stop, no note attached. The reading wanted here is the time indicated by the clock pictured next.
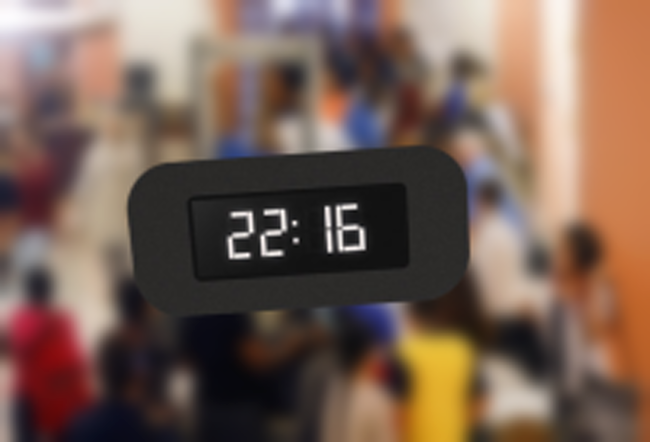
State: 22:16
